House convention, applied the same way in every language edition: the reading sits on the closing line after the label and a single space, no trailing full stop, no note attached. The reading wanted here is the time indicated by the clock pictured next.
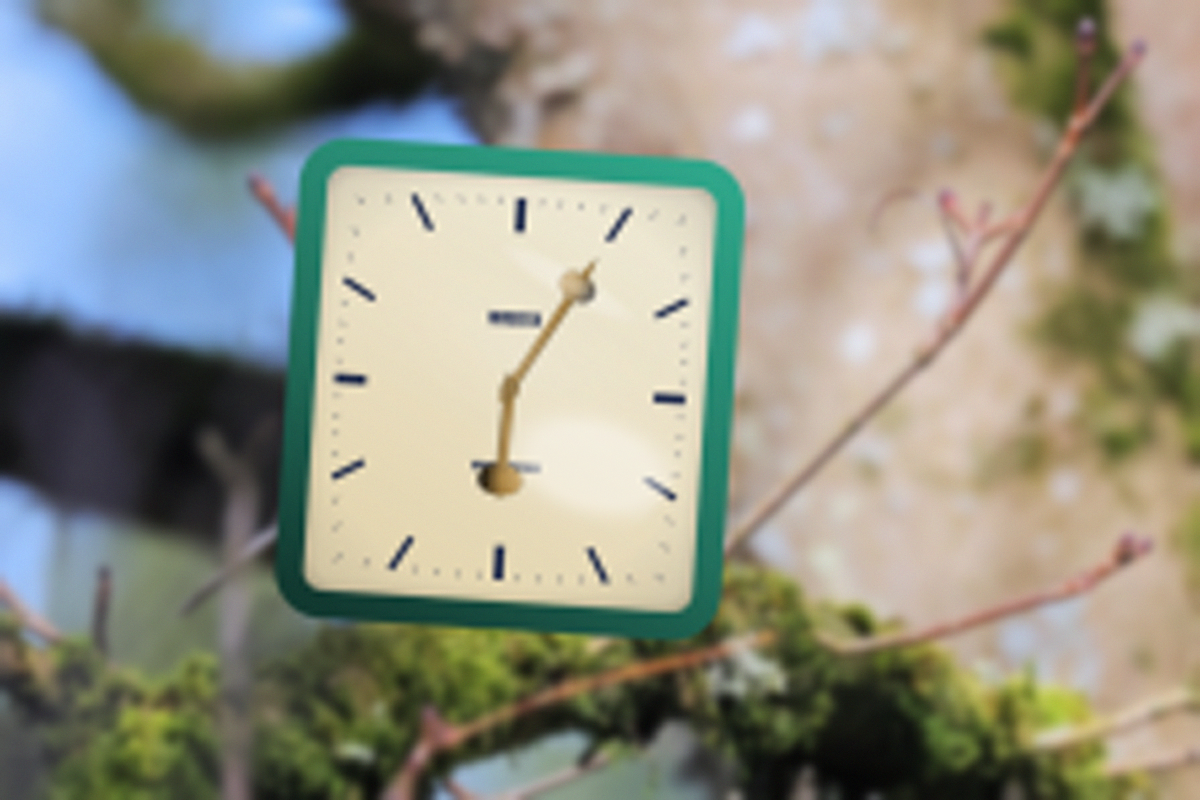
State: 6:05
